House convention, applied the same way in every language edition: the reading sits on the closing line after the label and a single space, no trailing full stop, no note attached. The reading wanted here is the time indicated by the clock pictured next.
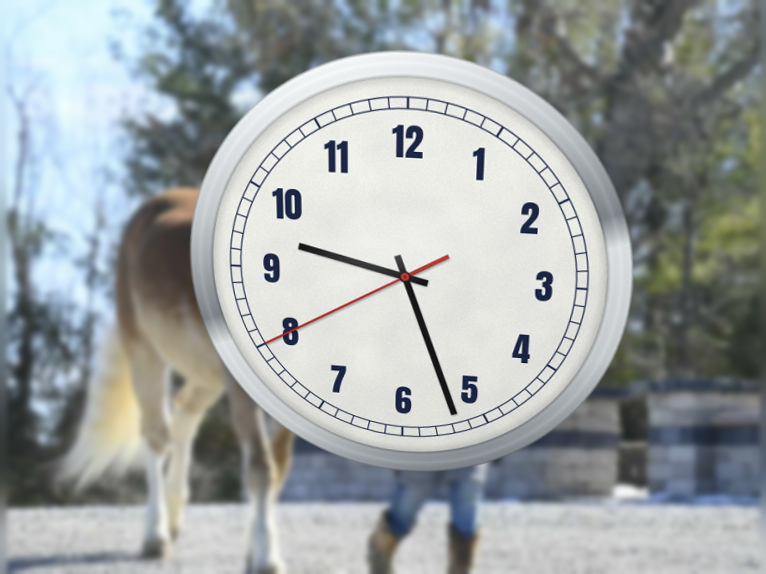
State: 9:26:40
